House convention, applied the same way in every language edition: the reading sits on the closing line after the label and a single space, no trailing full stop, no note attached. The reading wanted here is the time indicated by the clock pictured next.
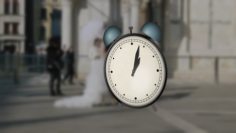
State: 1:03
